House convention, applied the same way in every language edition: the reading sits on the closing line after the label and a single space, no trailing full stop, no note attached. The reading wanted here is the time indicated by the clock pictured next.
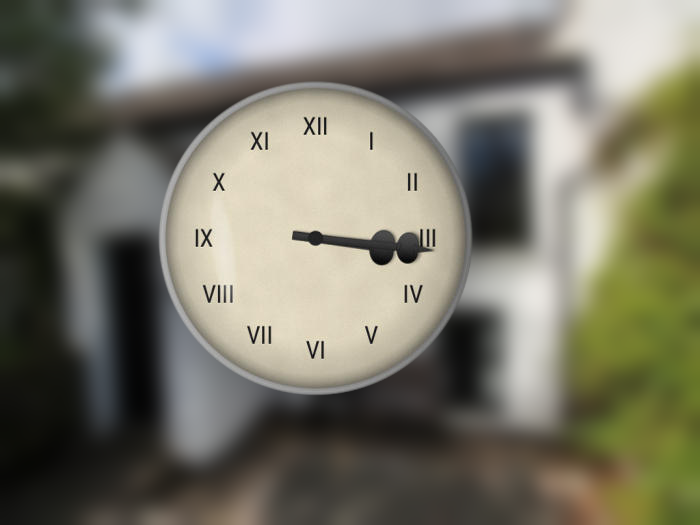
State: 3:16
